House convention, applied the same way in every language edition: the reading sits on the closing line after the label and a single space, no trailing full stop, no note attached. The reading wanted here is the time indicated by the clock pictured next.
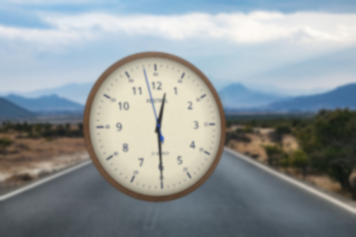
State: 12:29:58
